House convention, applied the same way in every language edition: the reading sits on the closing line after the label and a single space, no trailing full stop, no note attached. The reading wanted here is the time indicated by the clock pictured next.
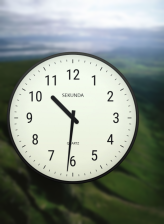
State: 10:31
